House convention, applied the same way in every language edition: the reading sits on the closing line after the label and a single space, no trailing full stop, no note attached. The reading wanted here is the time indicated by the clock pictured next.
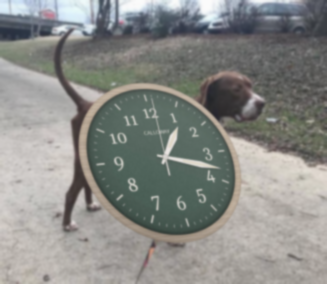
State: 1:18:01
